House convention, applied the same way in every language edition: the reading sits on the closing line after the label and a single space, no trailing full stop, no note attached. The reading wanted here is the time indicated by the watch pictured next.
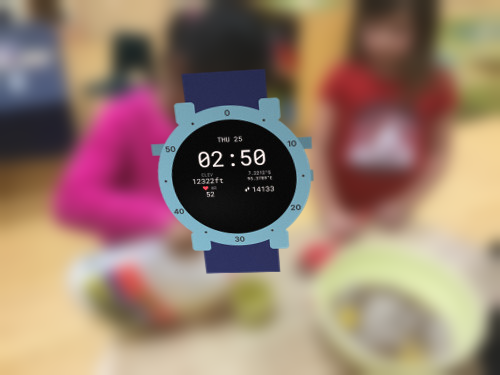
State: 2:50
